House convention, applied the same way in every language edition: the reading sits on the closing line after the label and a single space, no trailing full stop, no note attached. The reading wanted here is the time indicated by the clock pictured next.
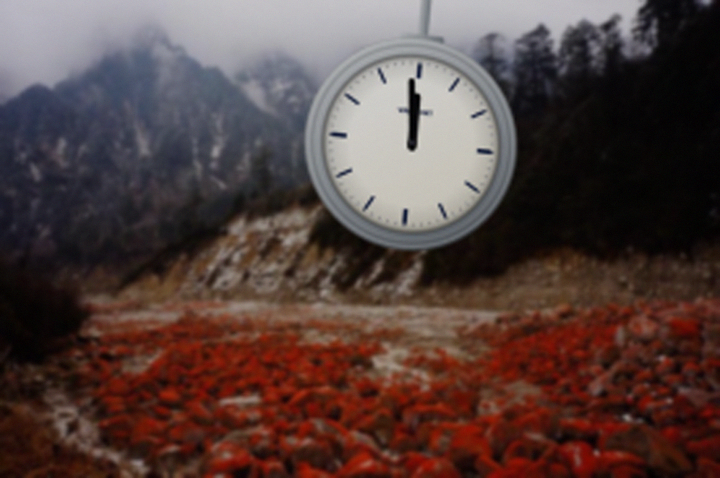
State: 11:59
